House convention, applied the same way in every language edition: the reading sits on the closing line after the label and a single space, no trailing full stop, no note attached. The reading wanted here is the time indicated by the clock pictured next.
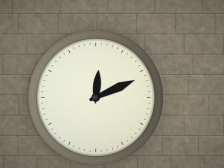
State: 12:11
